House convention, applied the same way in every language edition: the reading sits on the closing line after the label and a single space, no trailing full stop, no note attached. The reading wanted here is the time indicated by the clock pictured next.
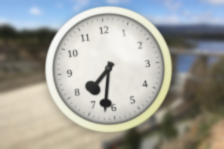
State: 7:32
